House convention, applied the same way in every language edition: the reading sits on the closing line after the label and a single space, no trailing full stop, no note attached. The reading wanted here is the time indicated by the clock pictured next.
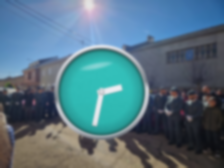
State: 2:32
